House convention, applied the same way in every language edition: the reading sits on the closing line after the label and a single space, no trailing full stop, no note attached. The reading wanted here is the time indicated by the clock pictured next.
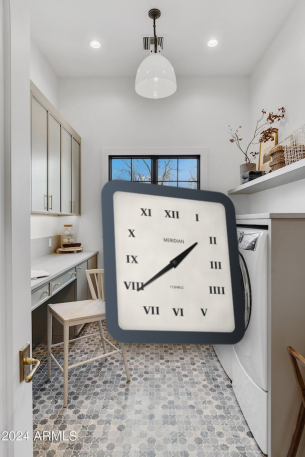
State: 1:39
